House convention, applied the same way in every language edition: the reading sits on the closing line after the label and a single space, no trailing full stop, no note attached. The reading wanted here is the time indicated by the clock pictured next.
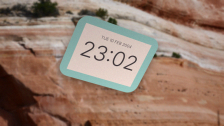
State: 23:02
